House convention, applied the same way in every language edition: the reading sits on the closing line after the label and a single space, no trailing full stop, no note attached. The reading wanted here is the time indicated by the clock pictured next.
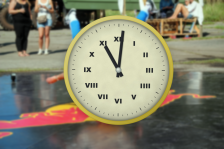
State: 11:01
